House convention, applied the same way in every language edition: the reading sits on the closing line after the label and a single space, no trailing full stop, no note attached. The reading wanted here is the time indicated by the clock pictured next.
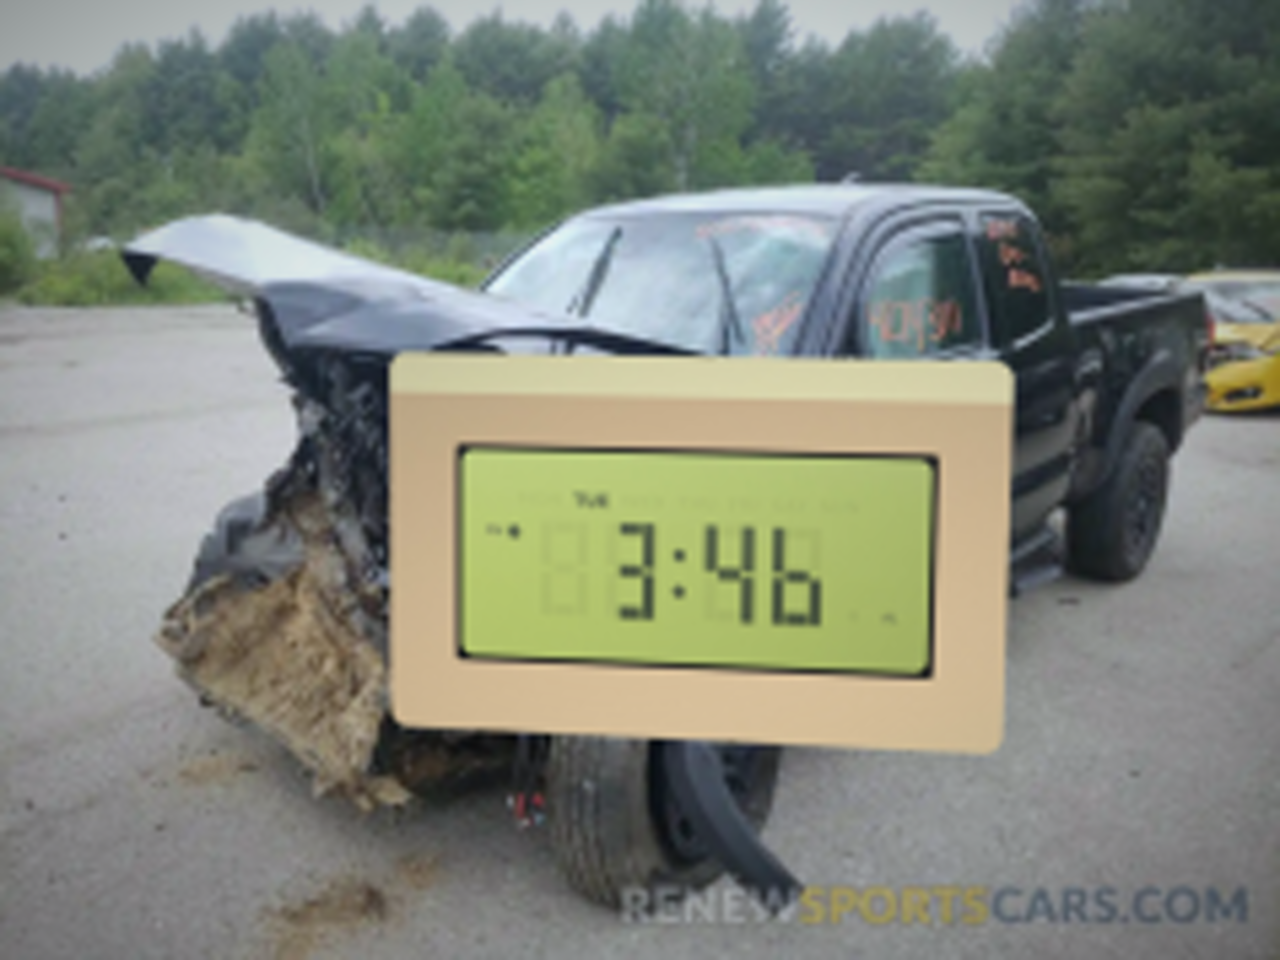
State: 3:46
